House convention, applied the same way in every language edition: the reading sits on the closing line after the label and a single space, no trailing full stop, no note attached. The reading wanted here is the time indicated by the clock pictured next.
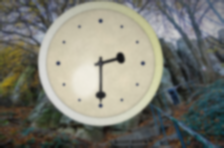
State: 2:30
